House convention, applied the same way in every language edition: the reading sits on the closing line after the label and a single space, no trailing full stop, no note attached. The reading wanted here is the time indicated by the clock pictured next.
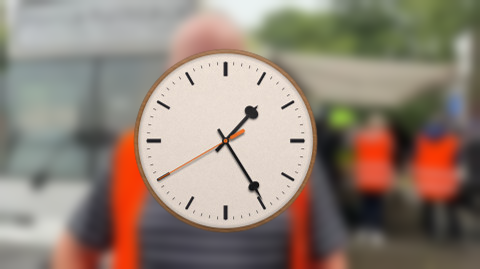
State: 1:24:40
